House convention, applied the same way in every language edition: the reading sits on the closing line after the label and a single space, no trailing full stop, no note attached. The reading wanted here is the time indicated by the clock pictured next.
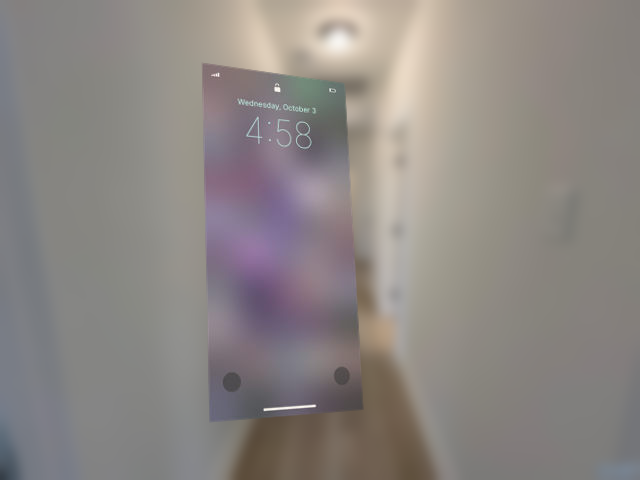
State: 4:58
